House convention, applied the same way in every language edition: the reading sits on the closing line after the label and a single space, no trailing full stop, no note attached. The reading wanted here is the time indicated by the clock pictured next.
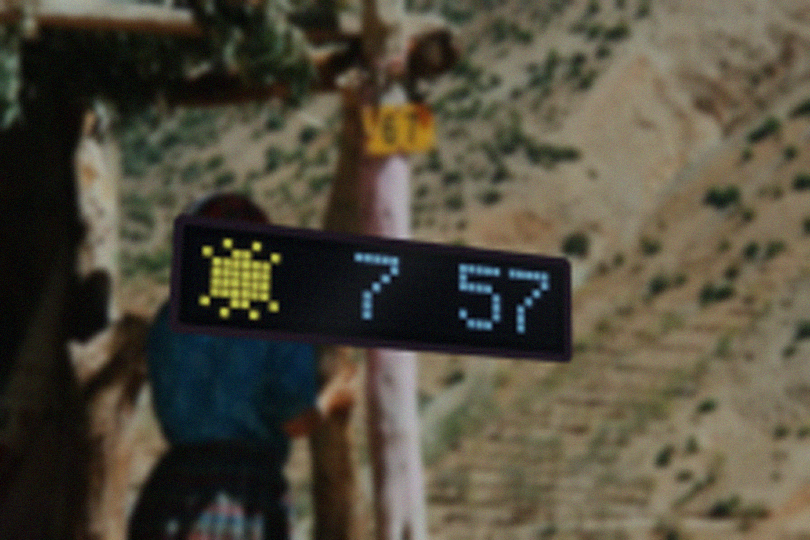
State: 7:57
